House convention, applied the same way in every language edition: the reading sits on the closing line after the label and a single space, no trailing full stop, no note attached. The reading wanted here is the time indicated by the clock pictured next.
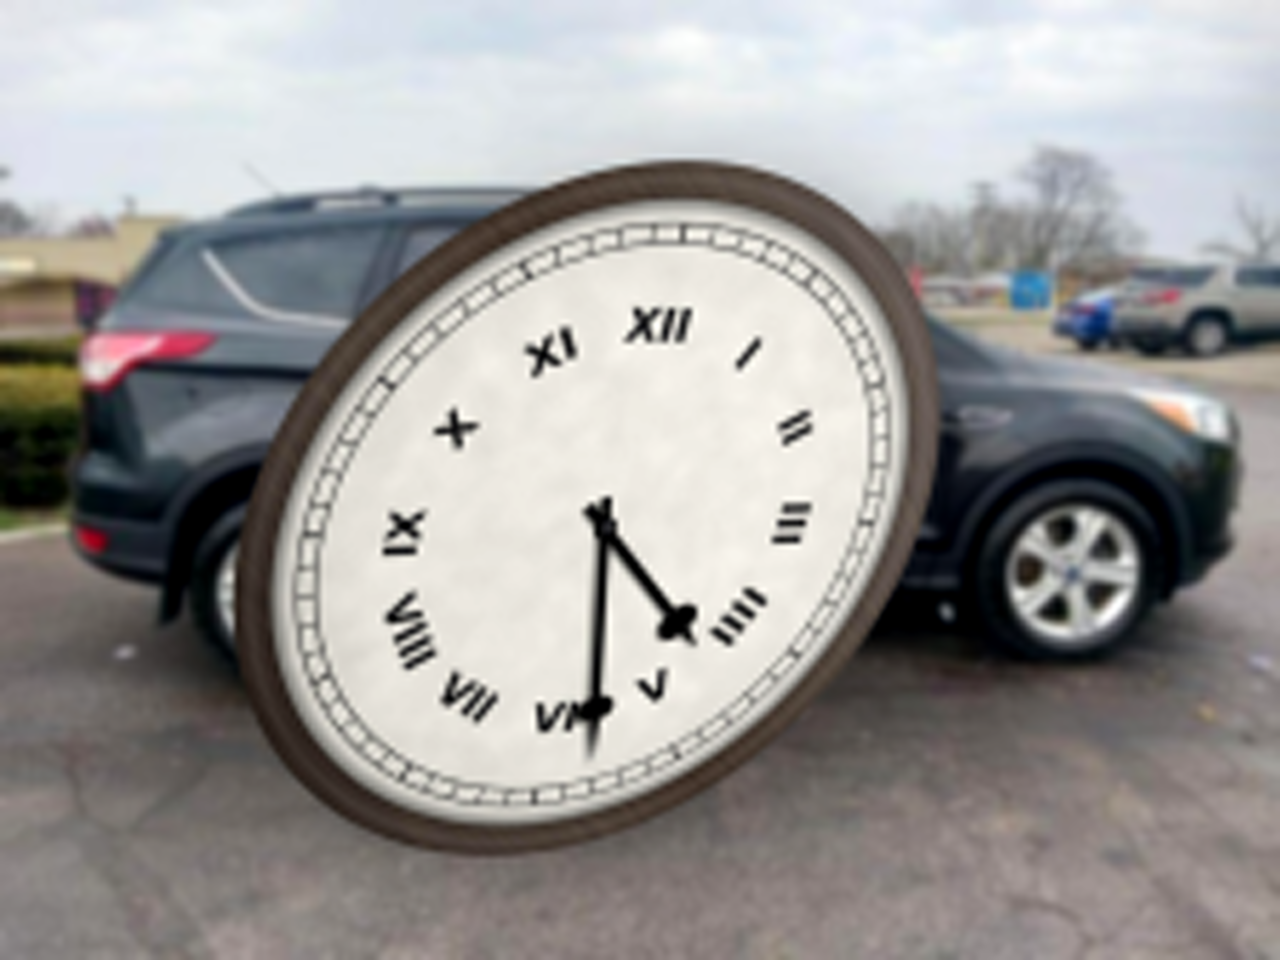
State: 4:28
